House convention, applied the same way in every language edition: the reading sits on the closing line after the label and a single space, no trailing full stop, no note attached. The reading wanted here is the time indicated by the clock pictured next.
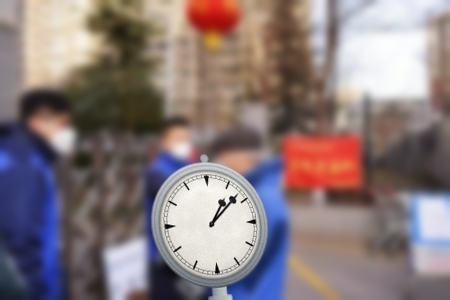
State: 1:08
